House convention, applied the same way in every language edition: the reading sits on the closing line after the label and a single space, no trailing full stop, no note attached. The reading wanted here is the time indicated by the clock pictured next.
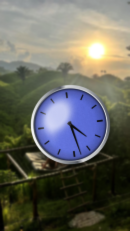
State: 4:28
